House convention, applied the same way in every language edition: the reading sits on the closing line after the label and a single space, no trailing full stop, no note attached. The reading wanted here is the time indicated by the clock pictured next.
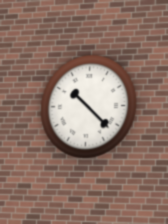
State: 10:22
